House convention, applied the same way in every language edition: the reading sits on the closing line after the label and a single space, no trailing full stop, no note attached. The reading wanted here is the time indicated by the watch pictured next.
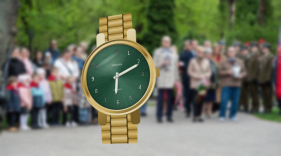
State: 6:11
